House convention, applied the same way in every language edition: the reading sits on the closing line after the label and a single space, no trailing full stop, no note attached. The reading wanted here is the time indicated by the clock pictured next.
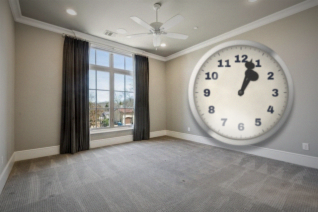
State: 1:03
